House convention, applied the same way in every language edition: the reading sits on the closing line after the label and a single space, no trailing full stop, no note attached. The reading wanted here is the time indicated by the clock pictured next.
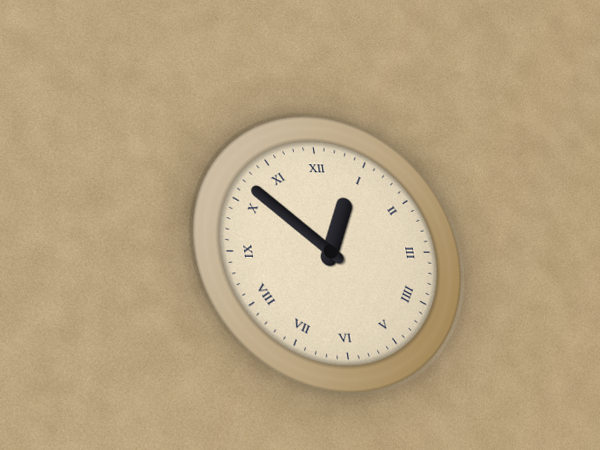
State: 12:52
